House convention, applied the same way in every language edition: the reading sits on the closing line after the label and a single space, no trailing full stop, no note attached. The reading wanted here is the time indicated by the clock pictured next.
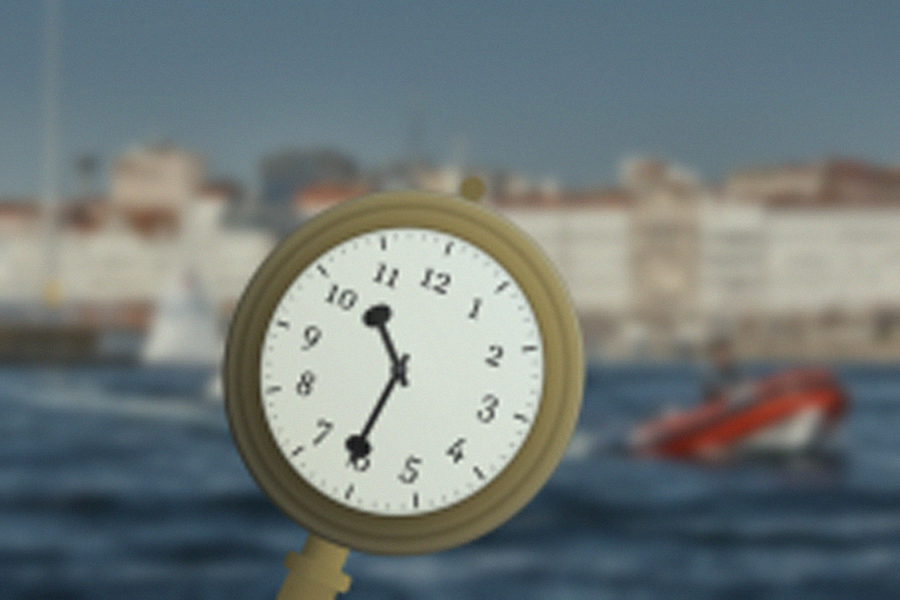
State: 10:31
